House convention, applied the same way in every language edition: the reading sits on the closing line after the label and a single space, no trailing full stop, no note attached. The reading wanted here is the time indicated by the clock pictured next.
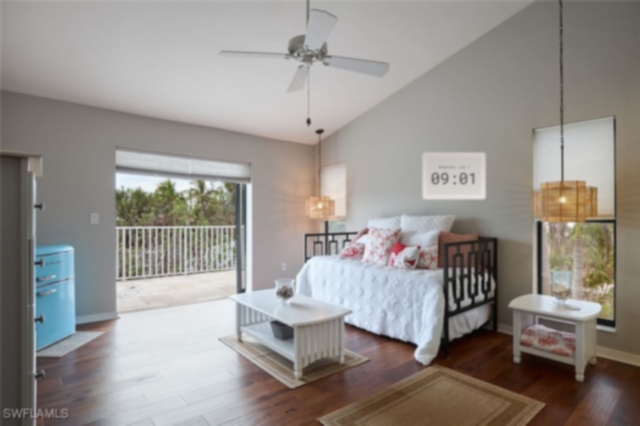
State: 9:01
